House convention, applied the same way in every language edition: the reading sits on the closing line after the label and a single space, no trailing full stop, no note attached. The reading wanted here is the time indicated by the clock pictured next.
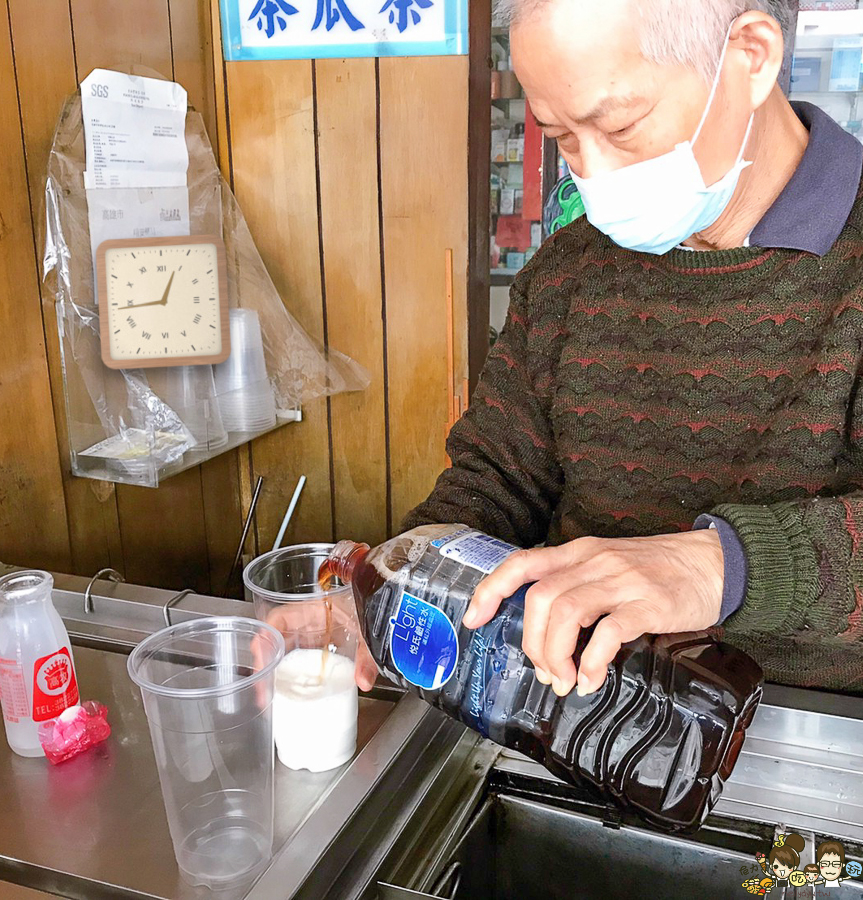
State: 12:44
